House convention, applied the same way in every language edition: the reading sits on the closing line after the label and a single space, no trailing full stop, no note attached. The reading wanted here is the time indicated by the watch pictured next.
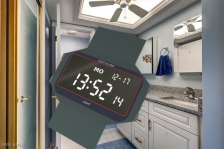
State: 13:52:14
